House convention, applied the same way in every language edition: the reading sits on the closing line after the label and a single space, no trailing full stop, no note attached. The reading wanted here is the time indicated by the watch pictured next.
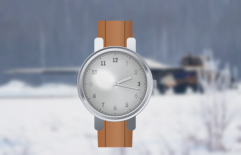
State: 2:17
